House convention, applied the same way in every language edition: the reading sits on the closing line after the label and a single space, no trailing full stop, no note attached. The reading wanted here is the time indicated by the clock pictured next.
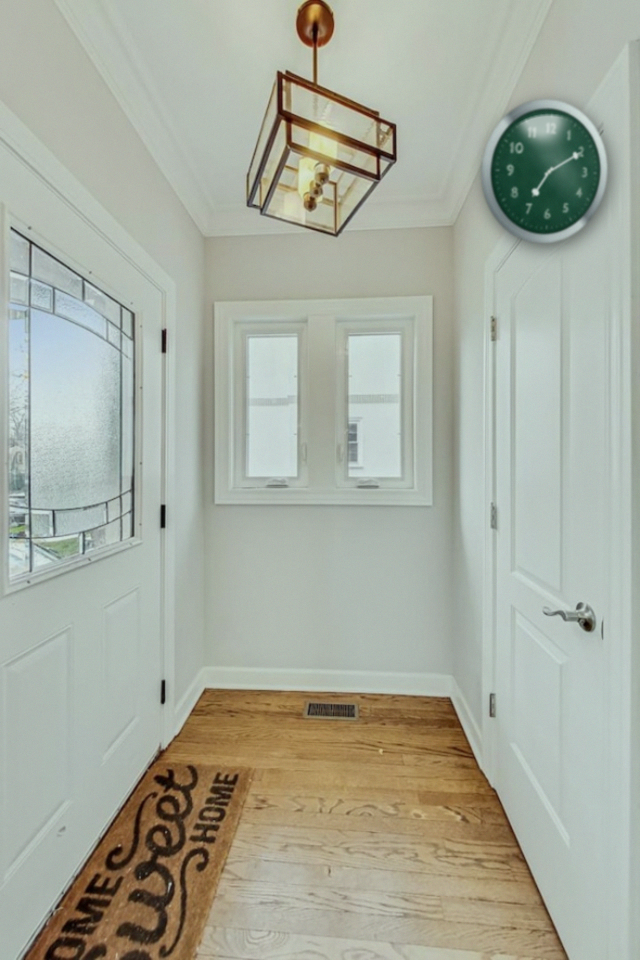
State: 7:10
